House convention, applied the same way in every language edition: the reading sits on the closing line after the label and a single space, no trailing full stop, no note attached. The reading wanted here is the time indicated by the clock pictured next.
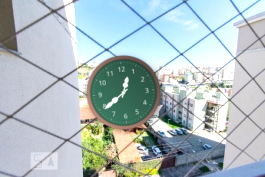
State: 12:39
